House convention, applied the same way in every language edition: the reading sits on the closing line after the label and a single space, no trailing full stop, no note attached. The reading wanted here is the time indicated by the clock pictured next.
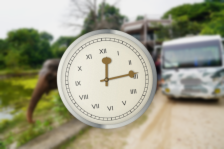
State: 12:14
